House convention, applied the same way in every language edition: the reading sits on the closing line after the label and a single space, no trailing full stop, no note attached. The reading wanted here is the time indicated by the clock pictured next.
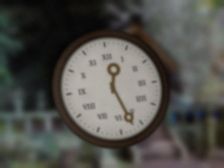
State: 12:27
